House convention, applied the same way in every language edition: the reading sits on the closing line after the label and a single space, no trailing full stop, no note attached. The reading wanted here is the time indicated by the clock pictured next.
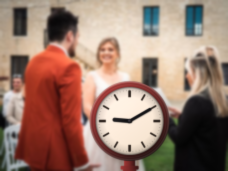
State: 9:10
